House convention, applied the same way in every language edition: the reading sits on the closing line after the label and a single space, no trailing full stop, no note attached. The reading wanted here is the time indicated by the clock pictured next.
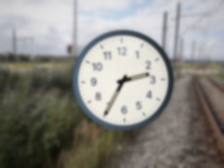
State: 2:35
